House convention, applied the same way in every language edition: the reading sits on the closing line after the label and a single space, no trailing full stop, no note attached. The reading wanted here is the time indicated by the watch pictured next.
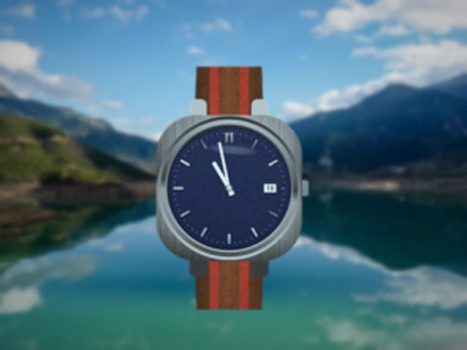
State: 10:58
